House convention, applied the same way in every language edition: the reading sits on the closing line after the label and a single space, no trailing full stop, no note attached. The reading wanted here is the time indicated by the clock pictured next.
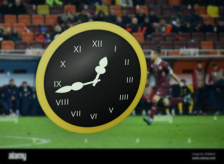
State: 12:43
